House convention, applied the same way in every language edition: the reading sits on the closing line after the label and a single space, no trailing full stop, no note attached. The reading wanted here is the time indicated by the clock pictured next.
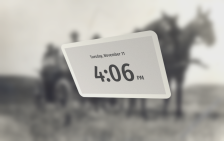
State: 4:06
